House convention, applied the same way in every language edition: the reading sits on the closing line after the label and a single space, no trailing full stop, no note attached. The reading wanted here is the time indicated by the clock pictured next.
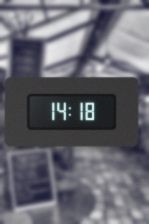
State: 14:18
